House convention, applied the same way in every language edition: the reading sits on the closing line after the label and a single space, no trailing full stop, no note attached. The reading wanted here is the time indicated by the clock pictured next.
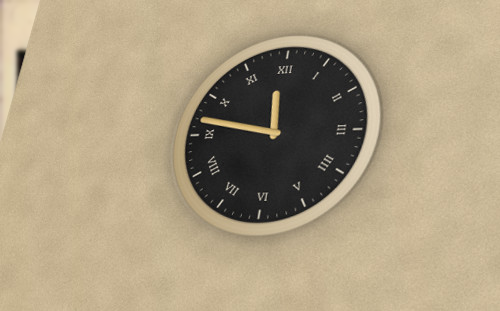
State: 11:47
